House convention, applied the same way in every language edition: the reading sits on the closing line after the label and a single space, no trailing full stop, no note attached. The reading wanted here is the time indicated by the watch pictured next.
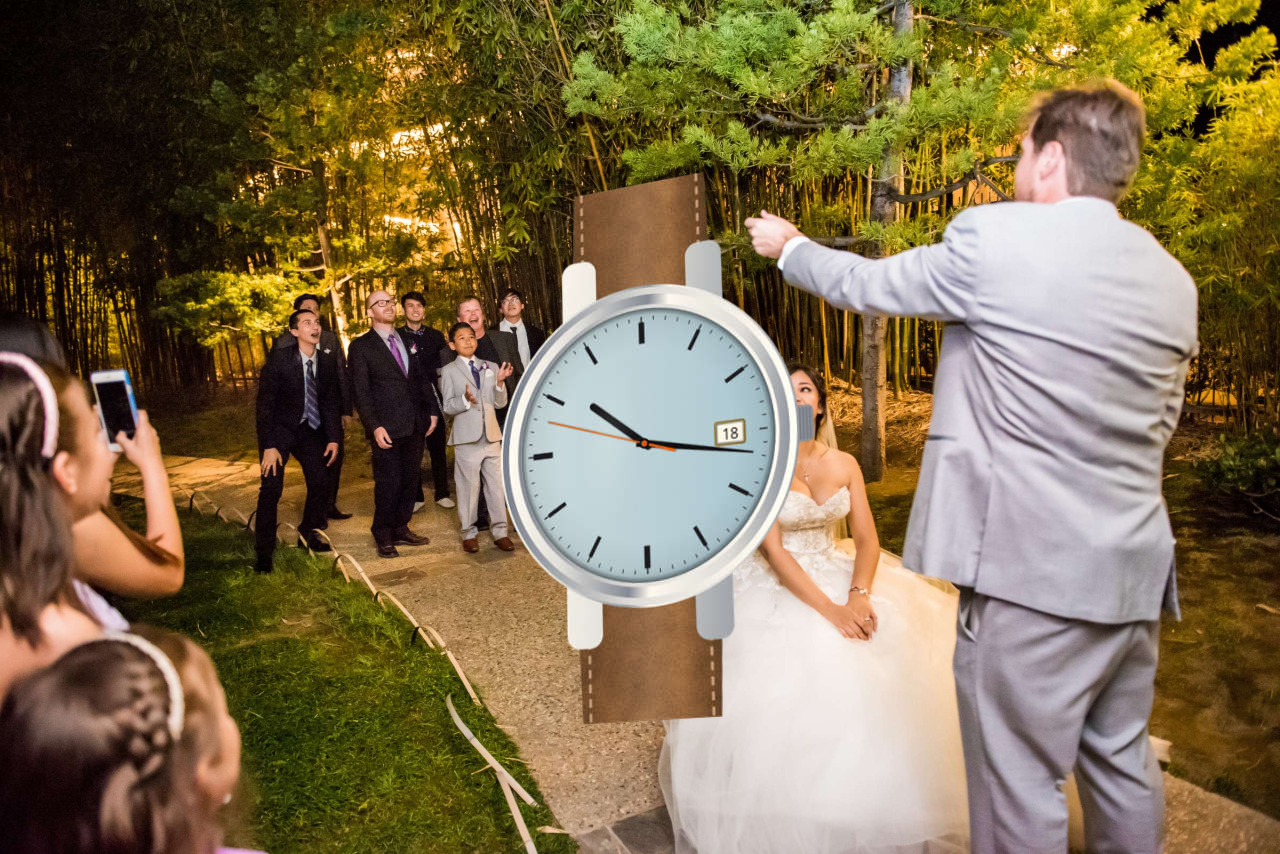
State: 10:16:48
